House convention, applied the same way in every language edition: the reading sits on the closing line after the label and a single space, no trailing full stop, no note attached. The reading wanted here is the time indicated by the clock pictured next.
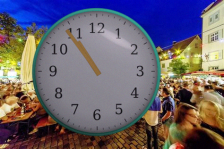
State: 10:54
